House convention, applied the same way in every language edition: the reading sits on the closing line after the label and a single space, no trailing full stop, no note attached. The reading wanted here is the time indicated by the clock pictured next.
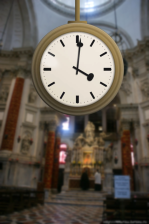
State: 4:01
